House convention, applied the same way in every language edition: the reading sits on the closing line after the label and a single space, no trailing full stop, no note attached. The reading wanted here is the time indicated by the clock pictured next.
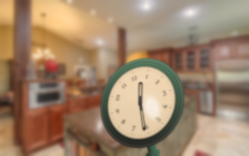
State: 12:31
